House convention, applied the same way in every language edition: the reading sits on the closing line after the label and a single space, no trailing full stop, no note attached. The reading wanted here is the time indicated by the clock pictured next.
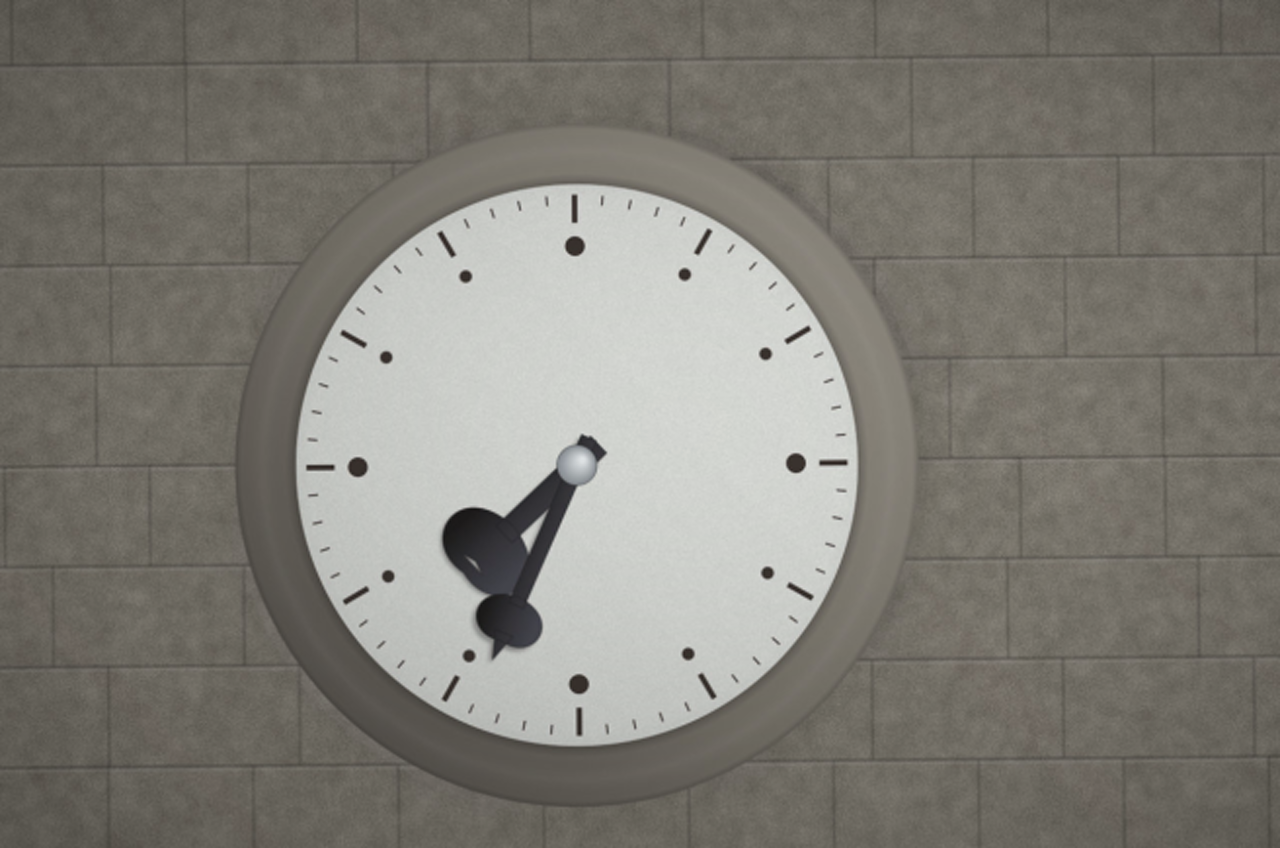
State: 7:34
